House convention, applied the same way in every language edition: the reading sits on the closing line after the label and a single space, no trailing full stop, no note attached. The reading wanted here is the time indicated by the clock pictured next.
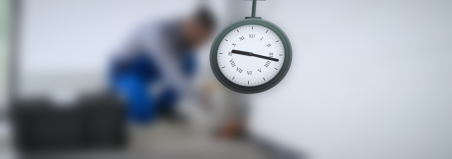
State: 9:17
